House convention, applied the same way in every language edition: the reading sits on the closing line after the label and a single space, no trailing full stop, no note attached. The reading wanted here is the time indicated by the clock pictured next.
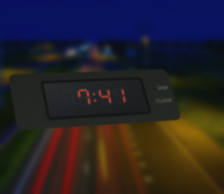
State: 7:41
